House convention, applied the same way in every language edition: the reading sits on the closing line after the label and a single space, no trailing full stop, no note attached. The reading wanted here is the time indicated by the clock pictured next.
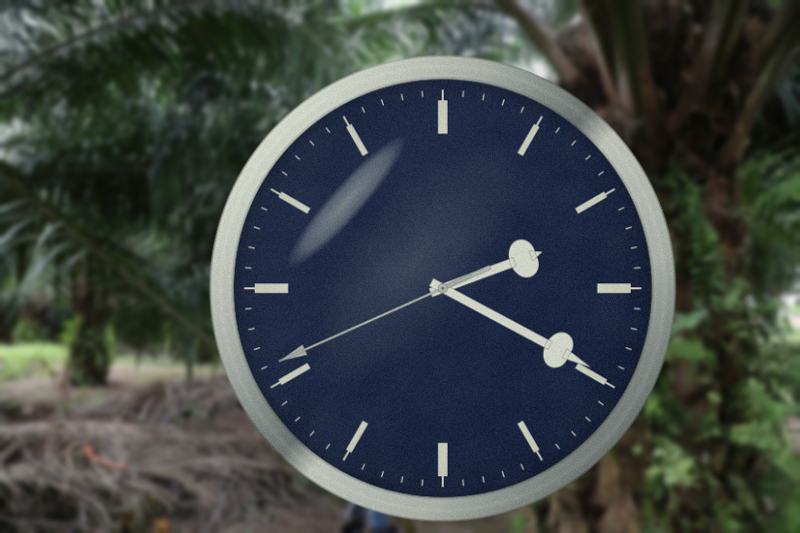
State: 2:19:41
